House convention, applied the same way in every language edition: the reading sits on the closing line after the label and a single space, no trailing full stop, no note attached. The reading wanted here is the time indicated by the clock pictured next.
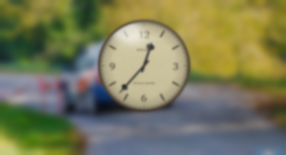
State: 12:37
